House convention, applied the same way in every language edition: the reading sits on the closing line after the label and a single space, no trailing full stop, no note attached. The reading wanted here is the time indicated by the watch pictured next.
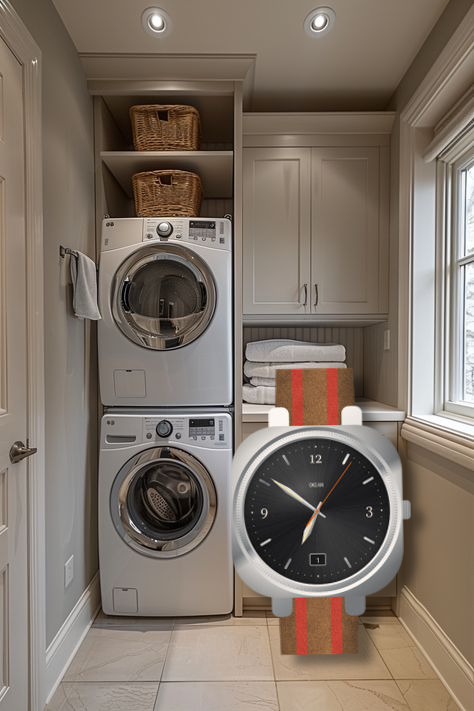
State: 6:51:06
